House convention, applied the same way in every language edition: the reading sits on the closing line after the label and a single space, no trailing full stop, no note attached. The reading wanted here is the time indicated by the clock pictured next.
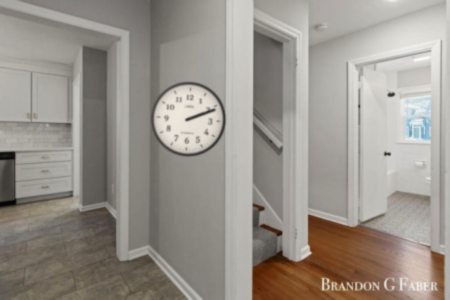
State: 2:11
